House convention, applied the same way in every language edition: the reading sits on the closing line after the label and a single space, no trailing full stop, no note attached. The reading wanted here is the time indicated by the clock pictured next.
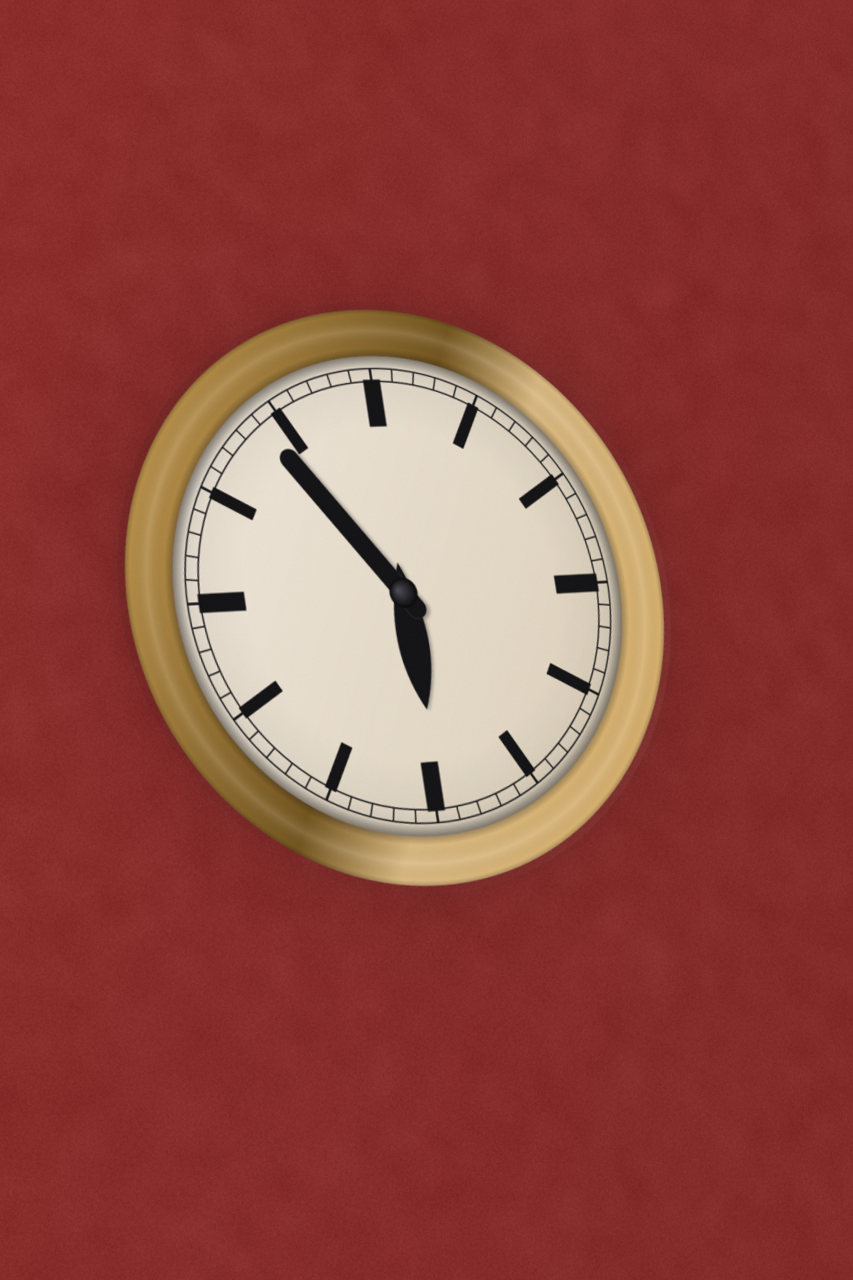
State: 5:54
